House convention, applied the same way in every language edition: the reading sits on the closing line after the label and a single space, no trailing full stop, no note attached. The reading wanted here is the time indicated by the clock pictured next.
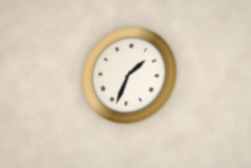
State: 1:33
